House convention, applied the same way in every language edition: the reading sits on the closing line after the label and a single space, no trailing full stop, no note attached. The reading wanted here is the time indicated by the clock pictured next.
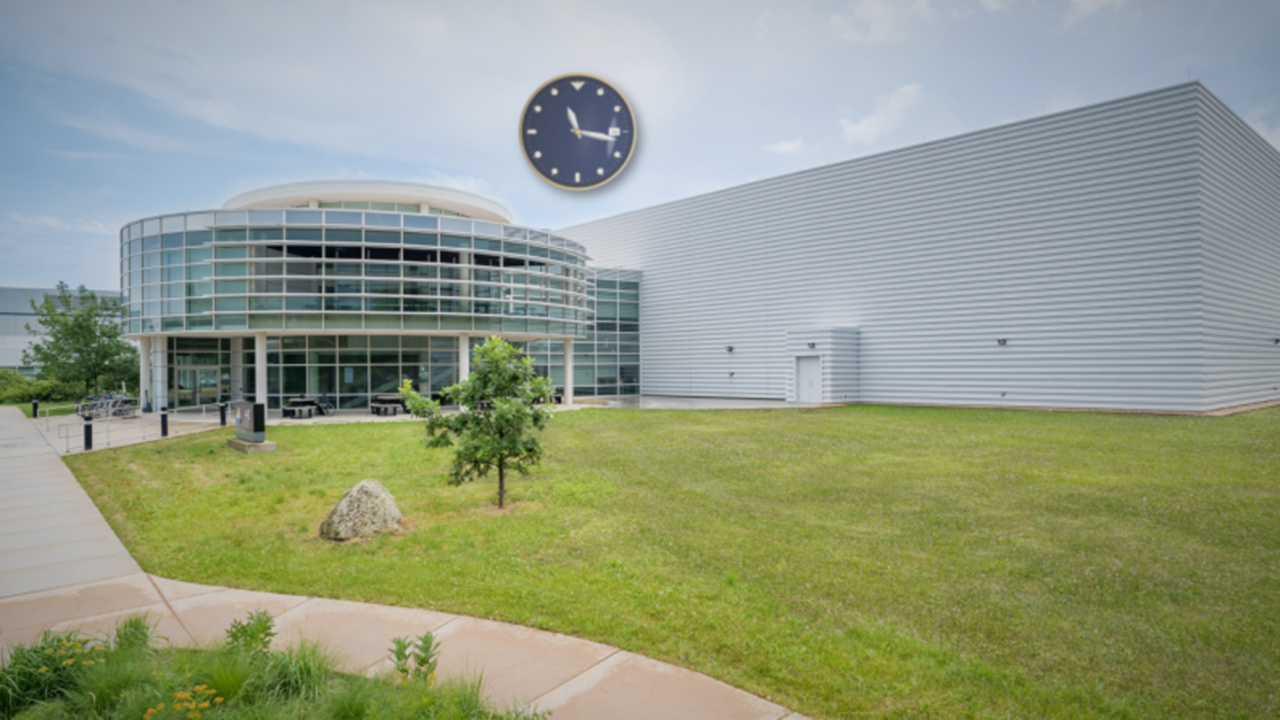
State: 11:17
